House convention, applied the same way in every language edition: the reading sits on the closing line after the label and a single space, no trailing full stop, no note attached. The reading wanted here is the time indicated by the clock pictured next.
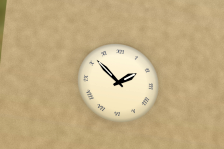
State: 1:52
